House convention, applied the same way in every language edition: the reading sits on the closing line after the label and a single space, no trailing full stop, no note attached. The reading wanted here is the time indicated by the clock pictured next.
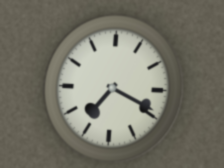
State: 7:19
